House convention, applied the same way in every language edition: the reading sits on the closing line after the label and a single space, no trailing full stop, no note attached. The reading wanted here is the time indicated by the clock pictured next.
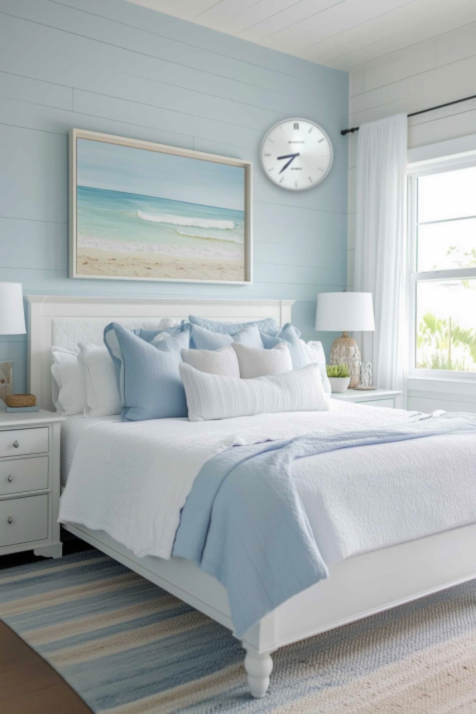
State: 8:37
